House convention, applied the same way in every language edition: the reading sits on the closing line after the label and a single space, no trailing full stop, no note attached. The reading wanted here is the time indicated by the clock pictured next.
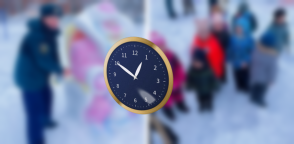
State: 12:50
